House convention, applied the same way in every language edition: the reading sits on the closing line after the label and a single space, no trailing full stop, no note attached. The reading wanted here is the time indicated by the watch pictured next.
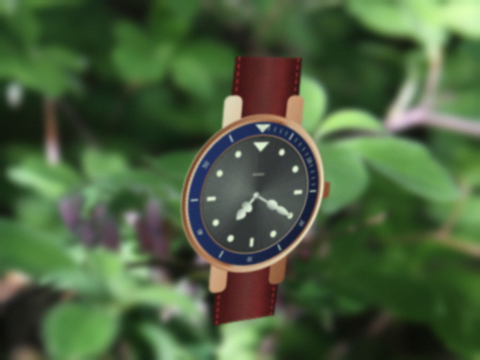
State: 7:20
